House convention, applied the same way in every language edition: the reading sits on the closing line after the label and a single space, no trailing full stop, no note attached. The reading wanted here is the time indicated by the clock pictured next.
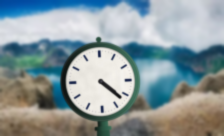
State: 4:22
